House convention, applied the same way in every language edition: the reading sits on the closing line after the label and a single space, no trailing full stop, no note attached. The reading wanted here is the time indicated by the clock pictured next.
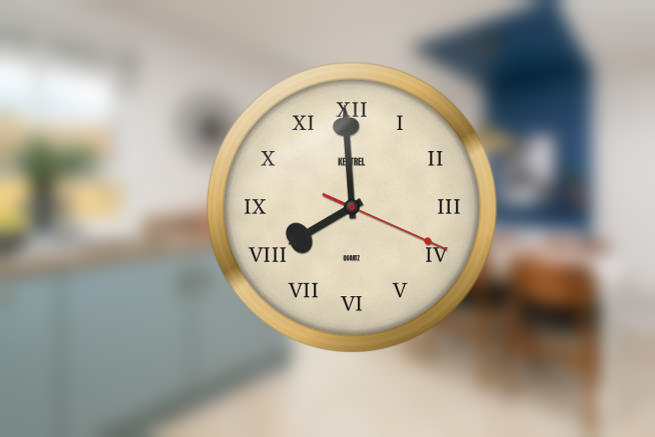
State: 7:59:19
